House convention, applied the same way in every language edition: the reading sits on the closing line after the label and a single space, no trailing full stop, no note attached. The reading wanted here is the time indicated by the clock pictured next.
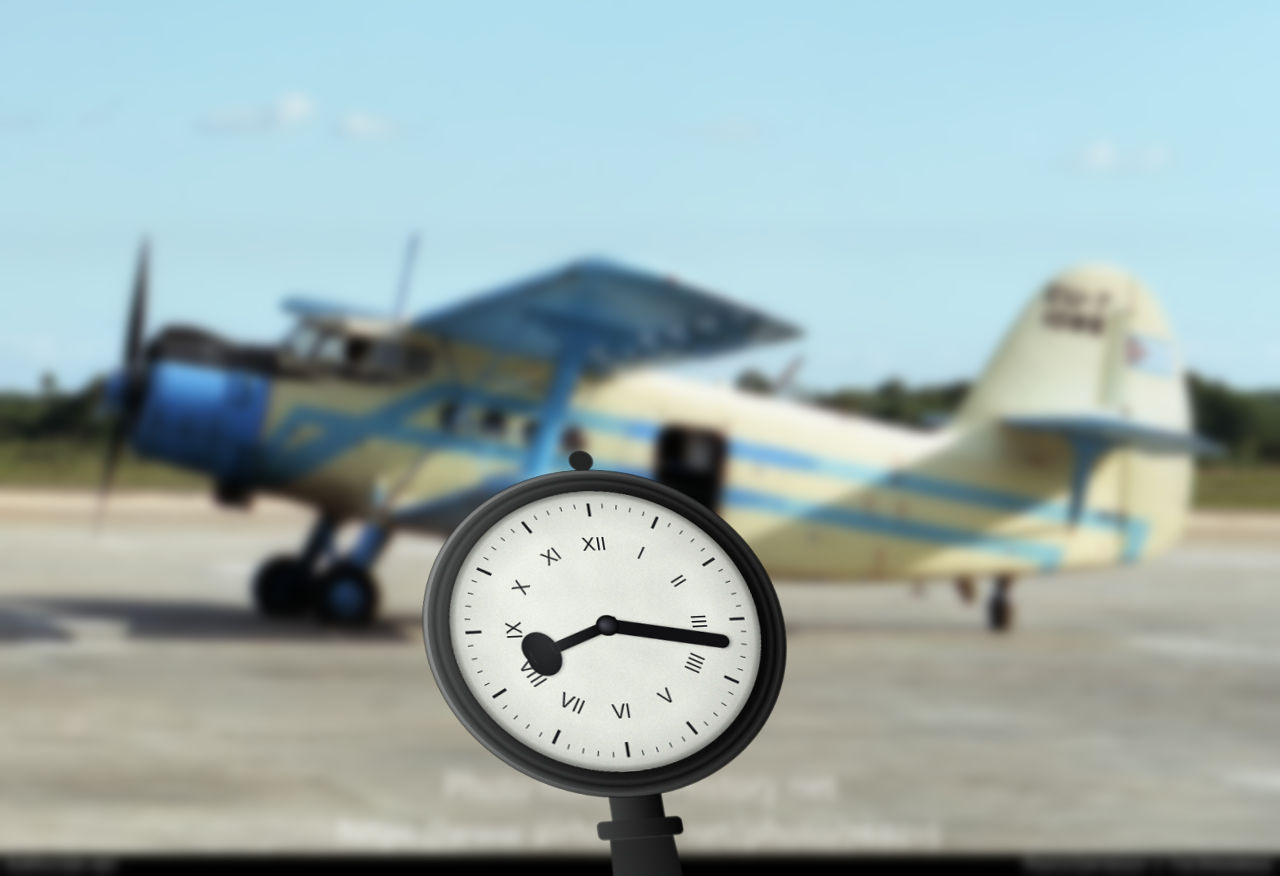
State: 8:17
